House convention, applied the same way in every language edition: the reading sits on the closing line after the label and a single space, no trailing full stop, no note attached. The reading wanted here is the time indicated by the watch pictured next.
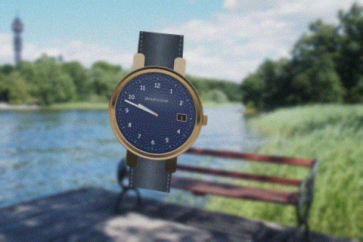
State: 9:48
